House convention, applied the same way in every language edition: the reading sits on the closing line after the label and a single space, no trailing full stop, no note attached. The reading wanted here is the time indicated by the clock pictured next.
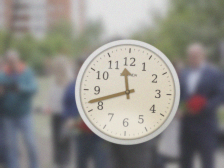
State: 11:42
